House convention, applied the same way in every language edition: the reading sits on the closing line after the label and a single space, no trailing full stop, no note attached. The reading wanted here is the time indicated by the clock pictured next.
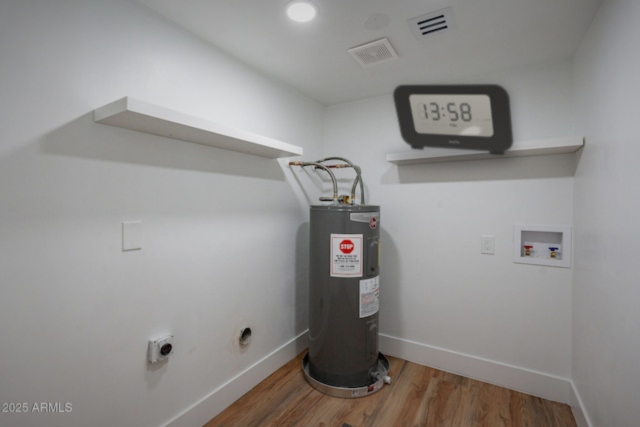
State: 13:58
